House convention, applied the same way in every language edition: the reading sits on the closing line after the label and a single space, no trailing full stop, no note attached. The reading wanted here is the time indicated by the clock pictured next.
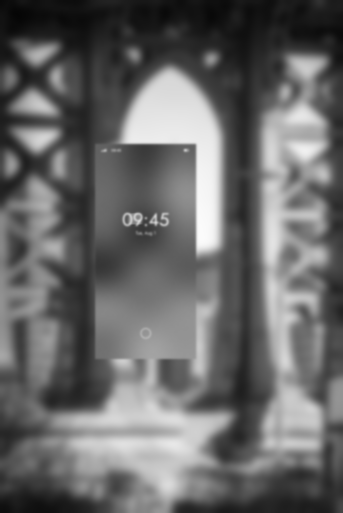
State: 9:45
